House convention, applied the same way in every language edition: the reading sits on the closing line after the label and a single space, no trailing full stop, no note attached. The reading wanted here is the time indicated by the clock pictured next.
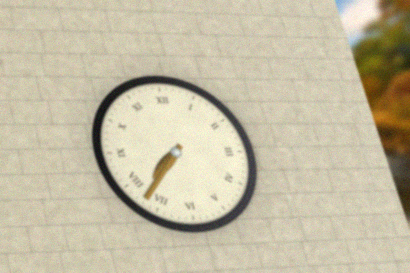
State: 7:37
